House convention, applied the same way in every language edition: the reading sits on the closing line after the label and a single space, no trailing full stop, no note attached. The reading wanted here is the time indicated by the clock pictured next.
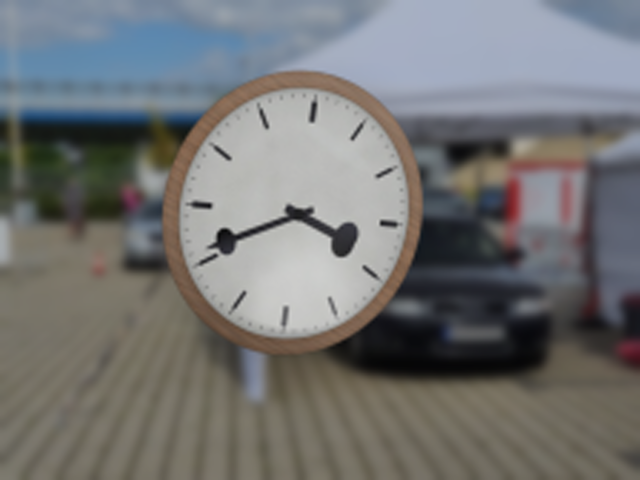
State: 3:41
